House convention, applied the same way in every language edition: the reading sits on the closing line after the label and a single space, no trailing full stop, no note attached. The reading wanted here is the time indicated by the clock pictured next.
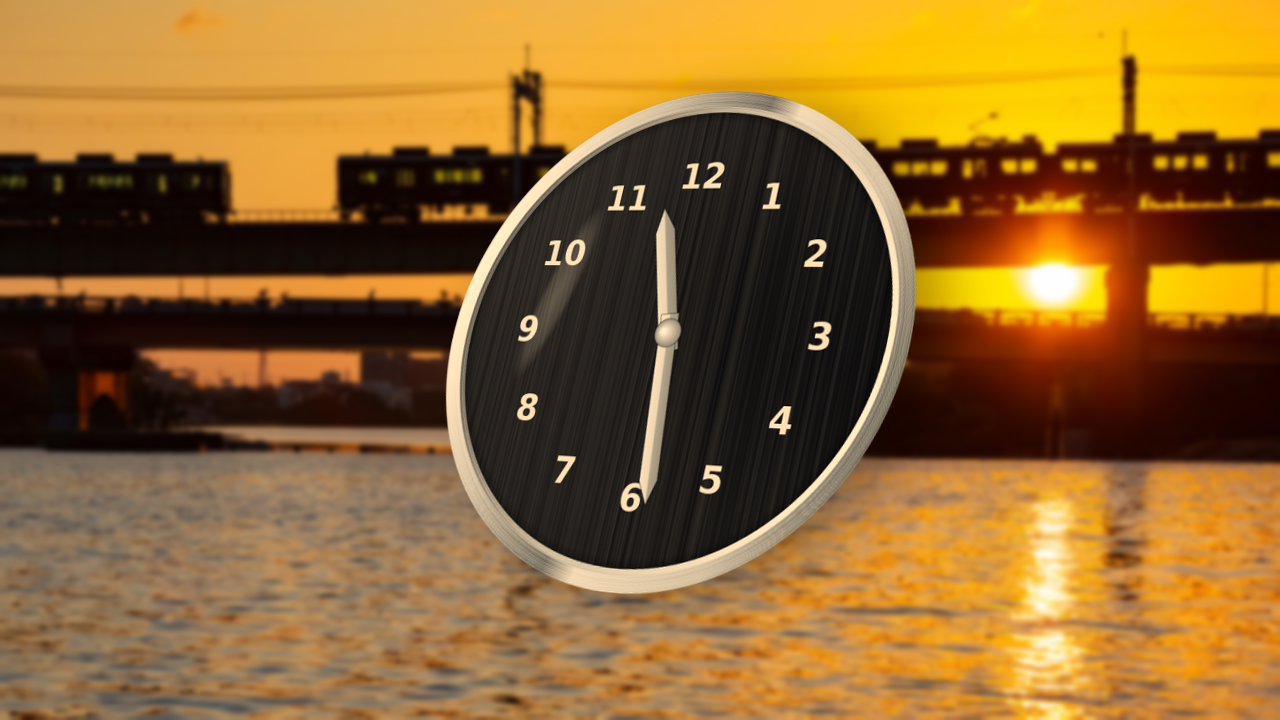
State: 11:29
